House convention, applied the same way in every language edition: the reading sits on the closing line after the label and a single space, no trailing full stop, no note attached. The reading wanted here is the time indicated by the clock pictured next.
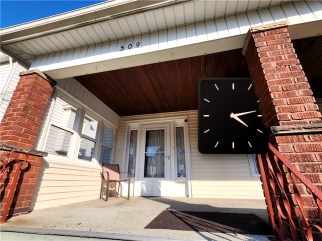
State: 4:13
